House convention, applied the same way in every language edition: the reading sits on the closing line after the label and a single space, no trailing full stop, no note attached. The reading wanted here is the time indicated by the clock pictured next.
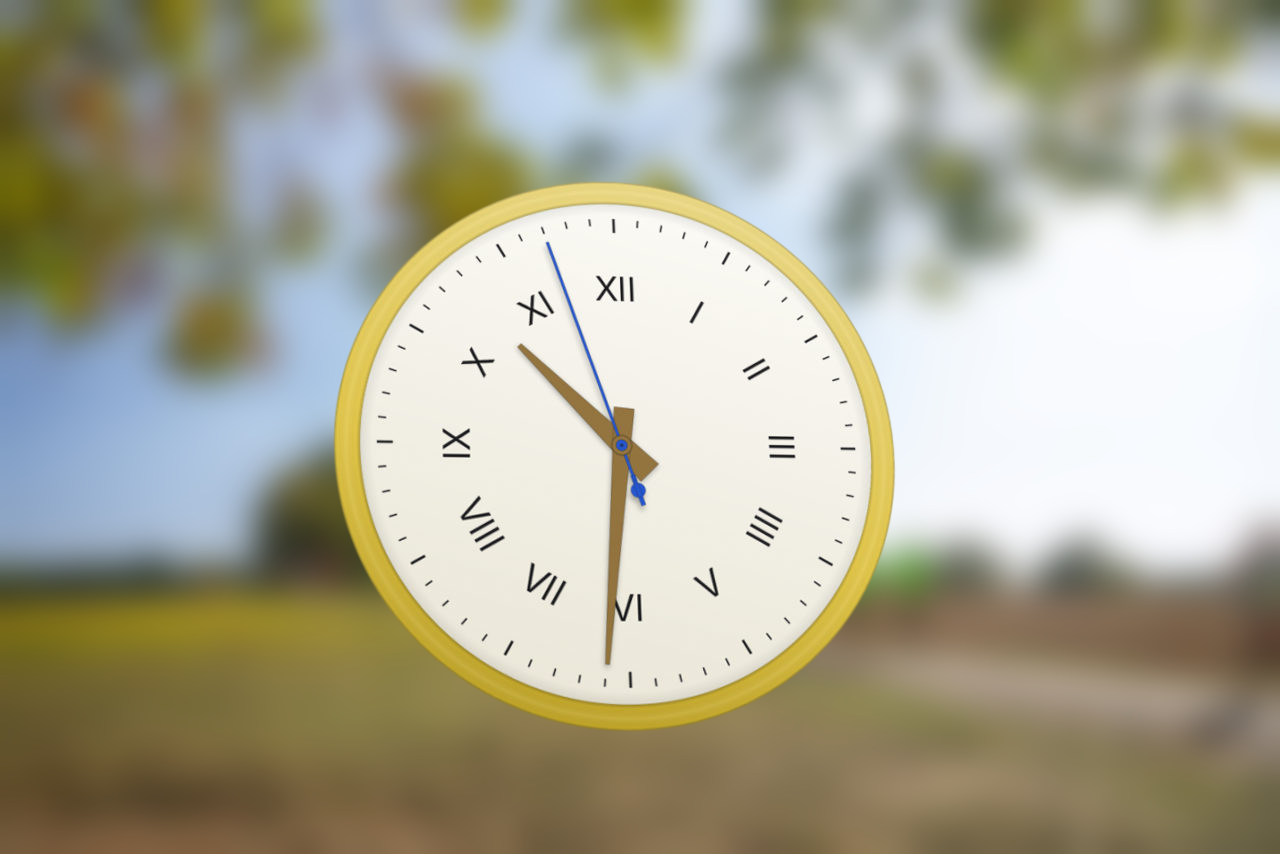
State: 10:30:57
